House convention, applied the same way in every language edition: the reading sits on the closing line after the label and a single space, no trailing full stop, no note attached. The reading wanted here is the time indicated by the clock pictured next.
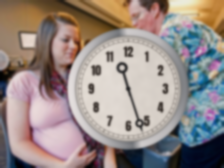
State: 11:27
